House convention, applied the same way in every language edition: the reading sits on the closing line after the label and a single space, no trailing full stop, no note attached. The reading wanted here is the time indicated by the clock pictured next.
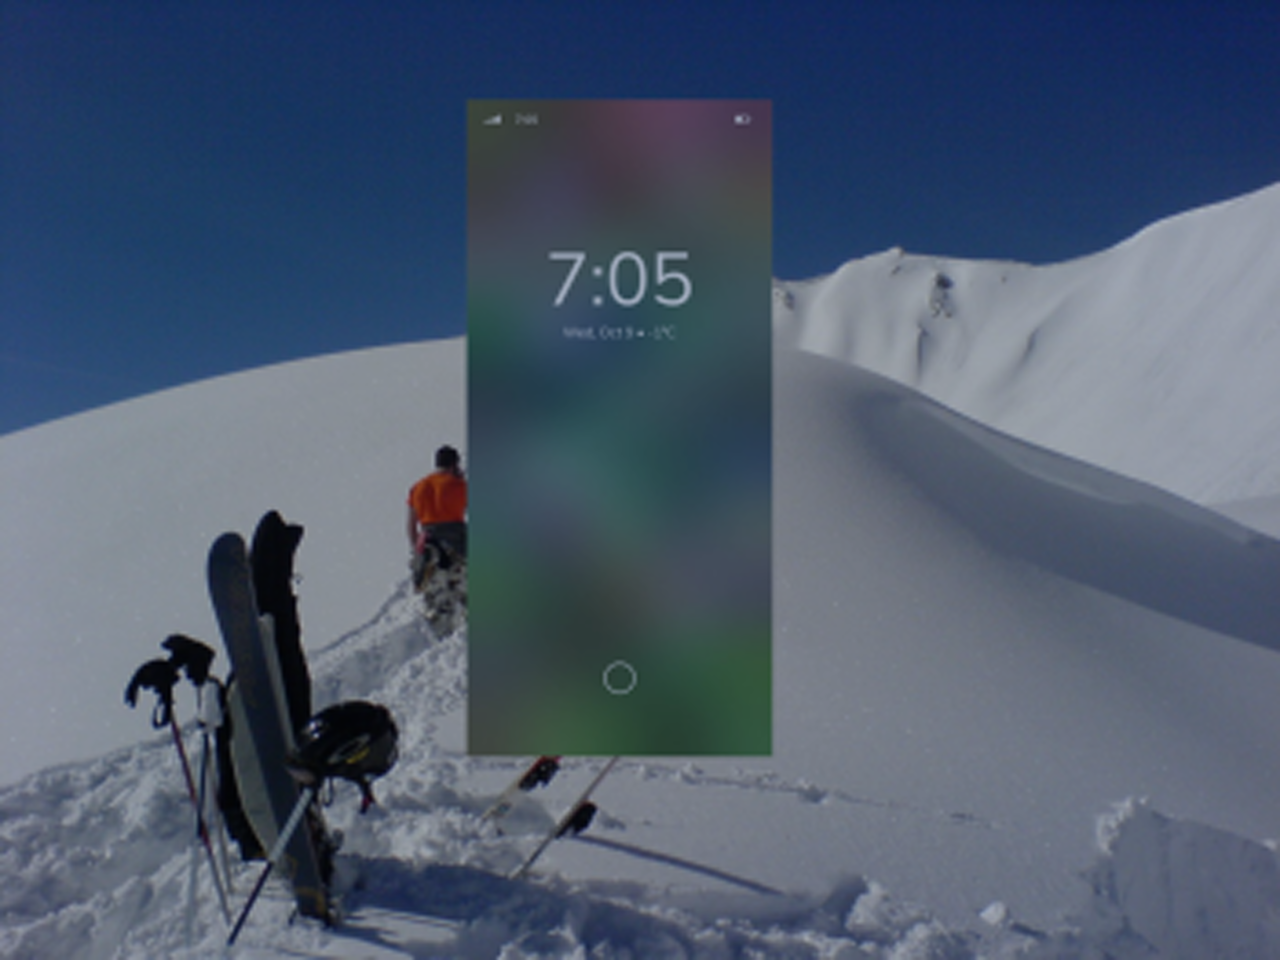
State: 7:05
